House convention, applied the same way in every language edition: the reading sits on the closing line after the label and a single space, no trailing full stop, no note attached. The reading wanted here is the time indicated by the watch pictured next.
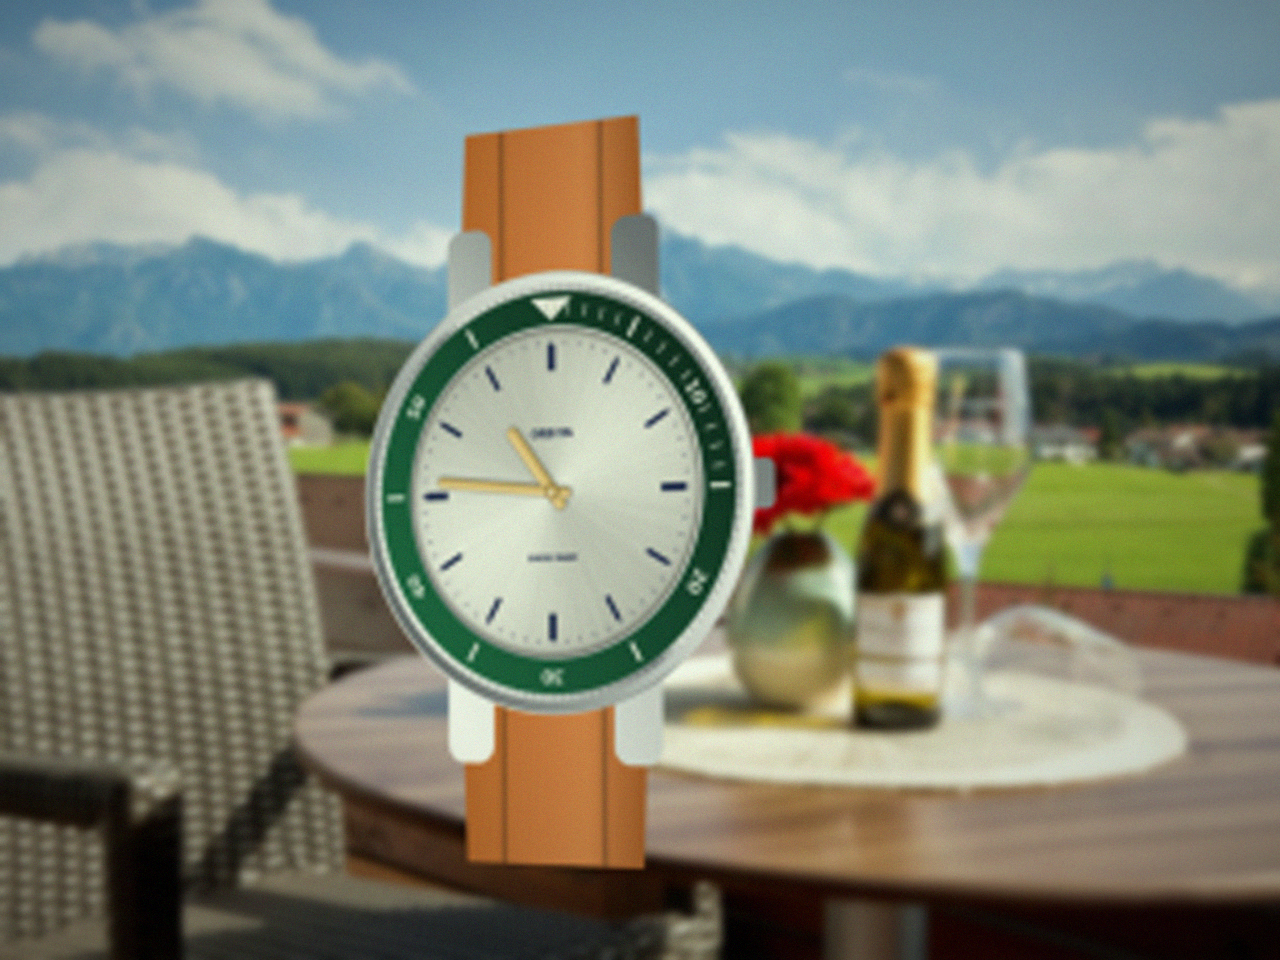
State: 10:46
